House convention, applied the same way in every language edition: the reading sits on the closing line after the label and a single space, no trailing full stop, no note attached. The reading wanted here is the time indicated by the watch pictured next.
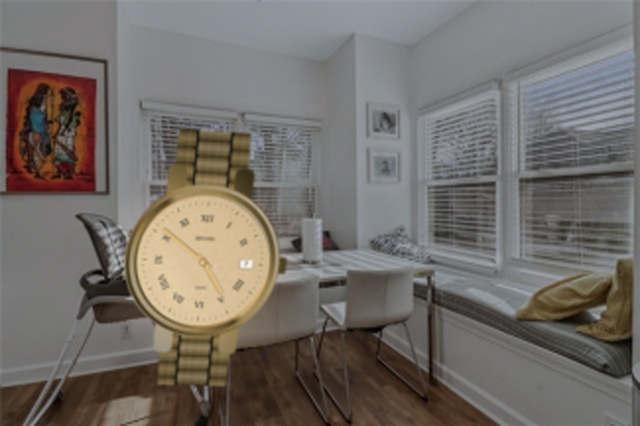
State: 4:51
